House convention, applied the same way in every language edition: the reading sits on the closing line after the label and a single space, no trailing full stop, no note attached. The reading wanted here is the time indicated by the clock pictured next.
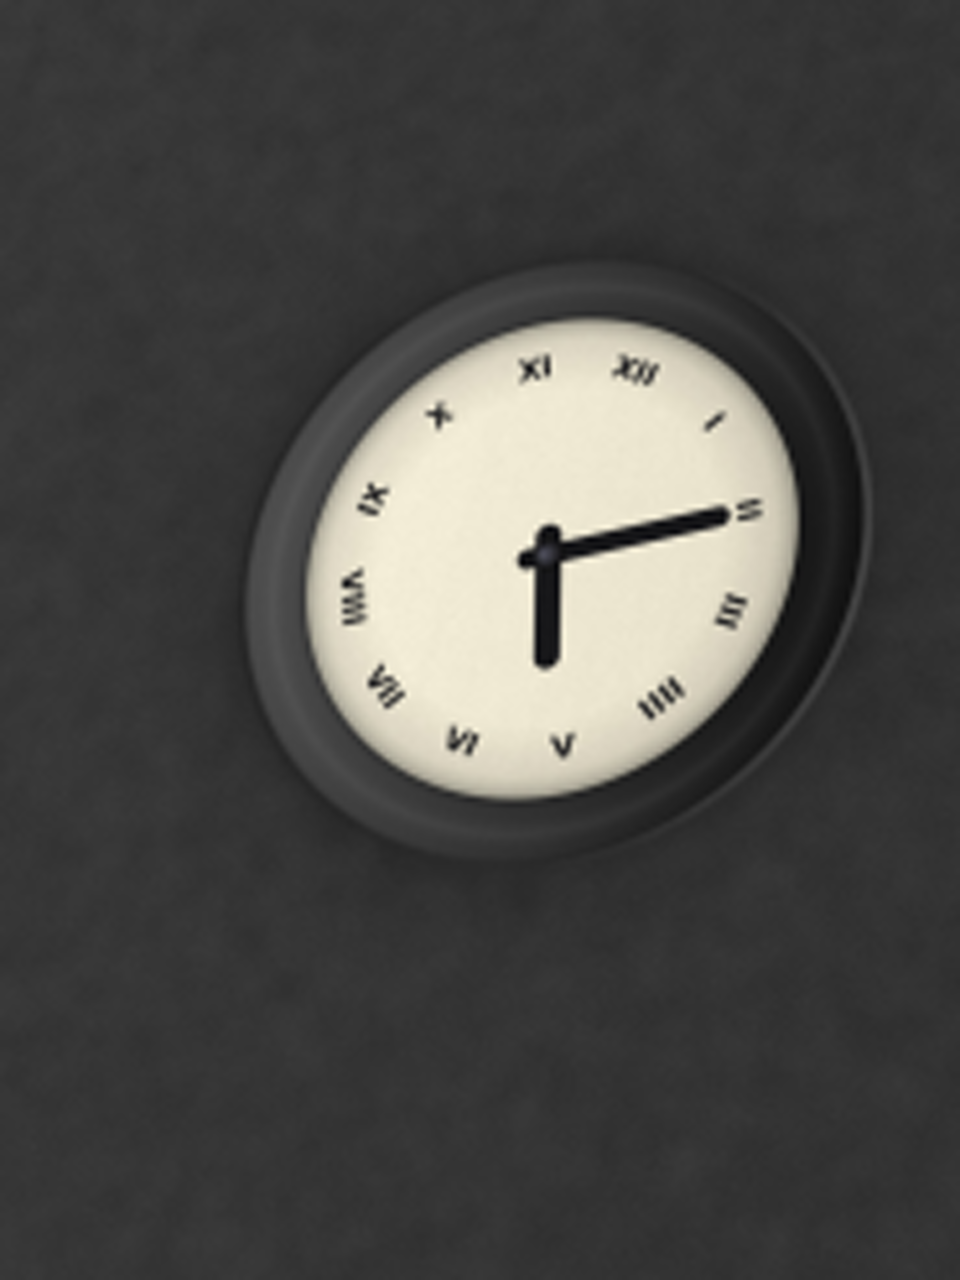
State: 5:10
